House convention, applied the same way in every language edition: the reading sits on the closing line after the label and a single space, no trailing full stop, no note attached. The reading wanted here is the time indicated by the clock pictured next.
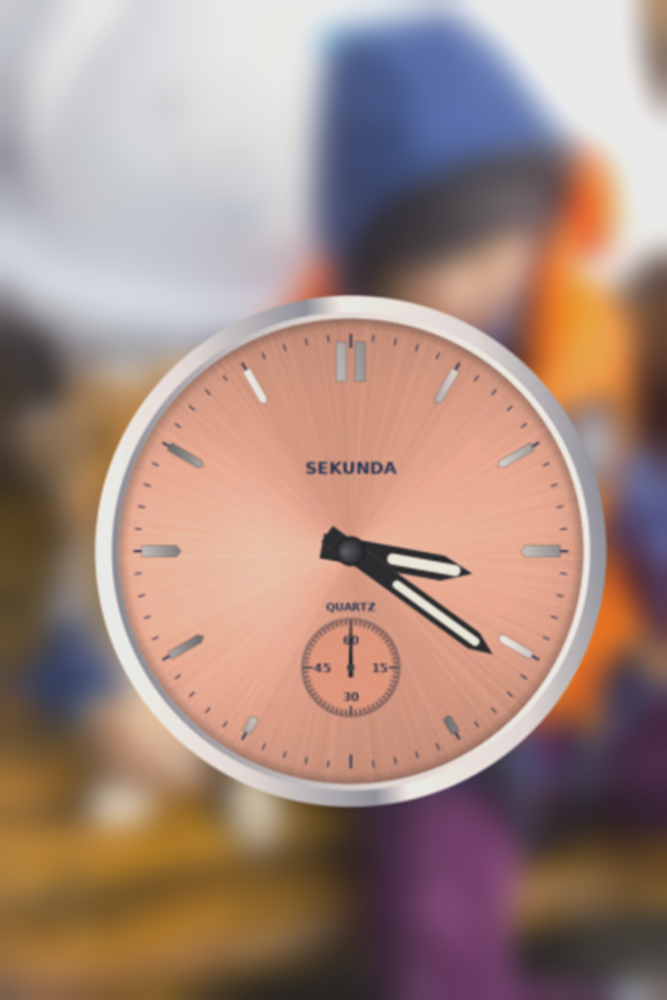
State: 3:21
